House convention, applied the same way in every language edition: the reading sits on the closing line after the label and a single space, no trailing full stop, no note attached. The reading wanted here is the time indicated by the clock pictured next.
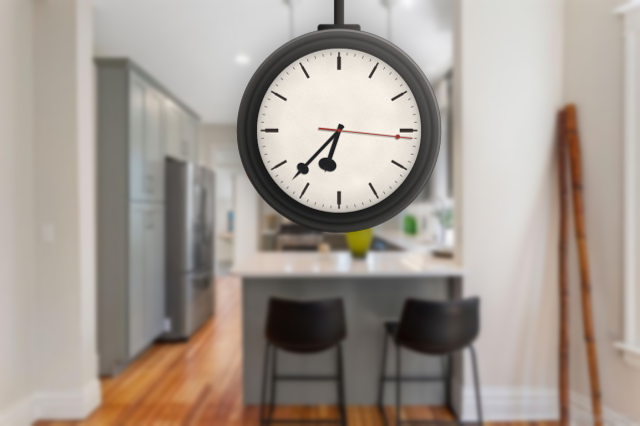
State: 6:37:16
